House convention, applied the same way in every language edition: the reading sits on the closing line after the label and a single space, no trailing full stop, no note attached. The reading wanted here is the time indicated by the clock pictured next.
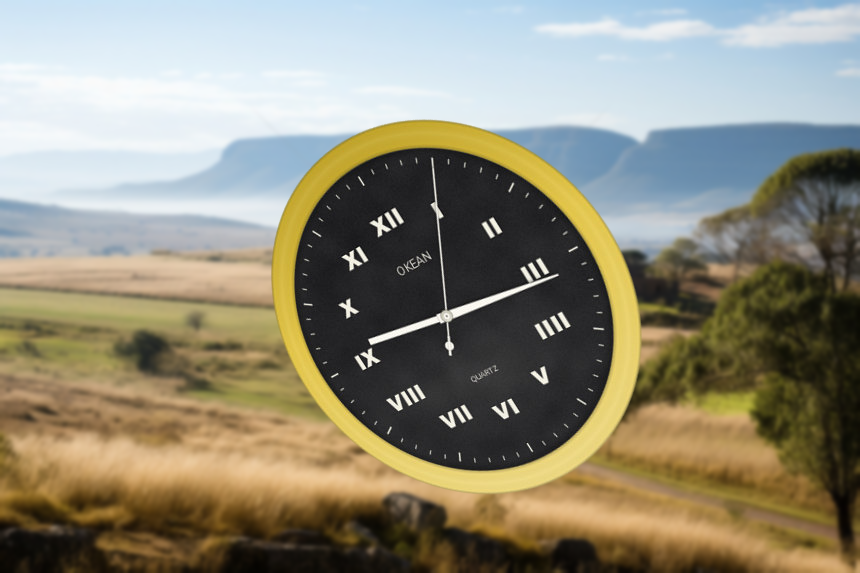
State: 9:16:05
